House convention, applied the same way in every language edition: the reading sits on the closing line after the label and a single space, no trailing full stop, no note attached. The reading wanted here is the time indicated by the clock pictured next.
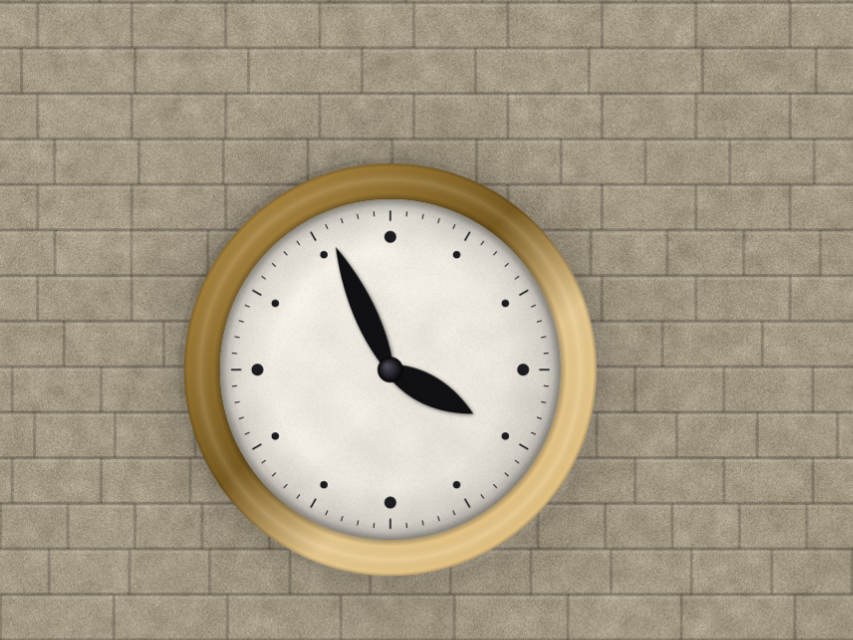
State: 3:56
